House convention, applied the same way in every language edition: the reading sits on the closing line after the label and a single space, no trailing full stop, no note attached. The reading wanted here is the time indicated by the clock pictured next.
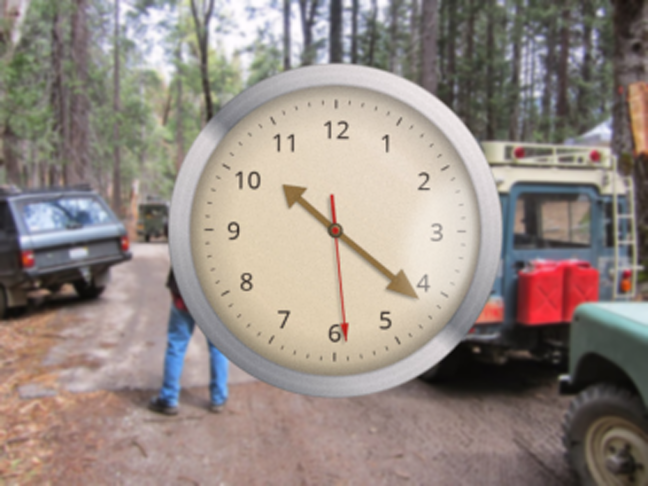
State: 10:21:29
